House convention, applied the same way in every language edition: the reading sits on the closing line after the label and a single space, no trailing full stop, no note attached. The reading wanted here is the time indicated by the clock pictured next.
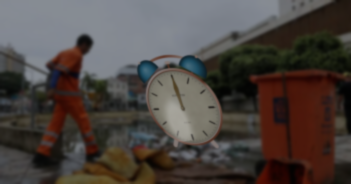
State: 12:00
